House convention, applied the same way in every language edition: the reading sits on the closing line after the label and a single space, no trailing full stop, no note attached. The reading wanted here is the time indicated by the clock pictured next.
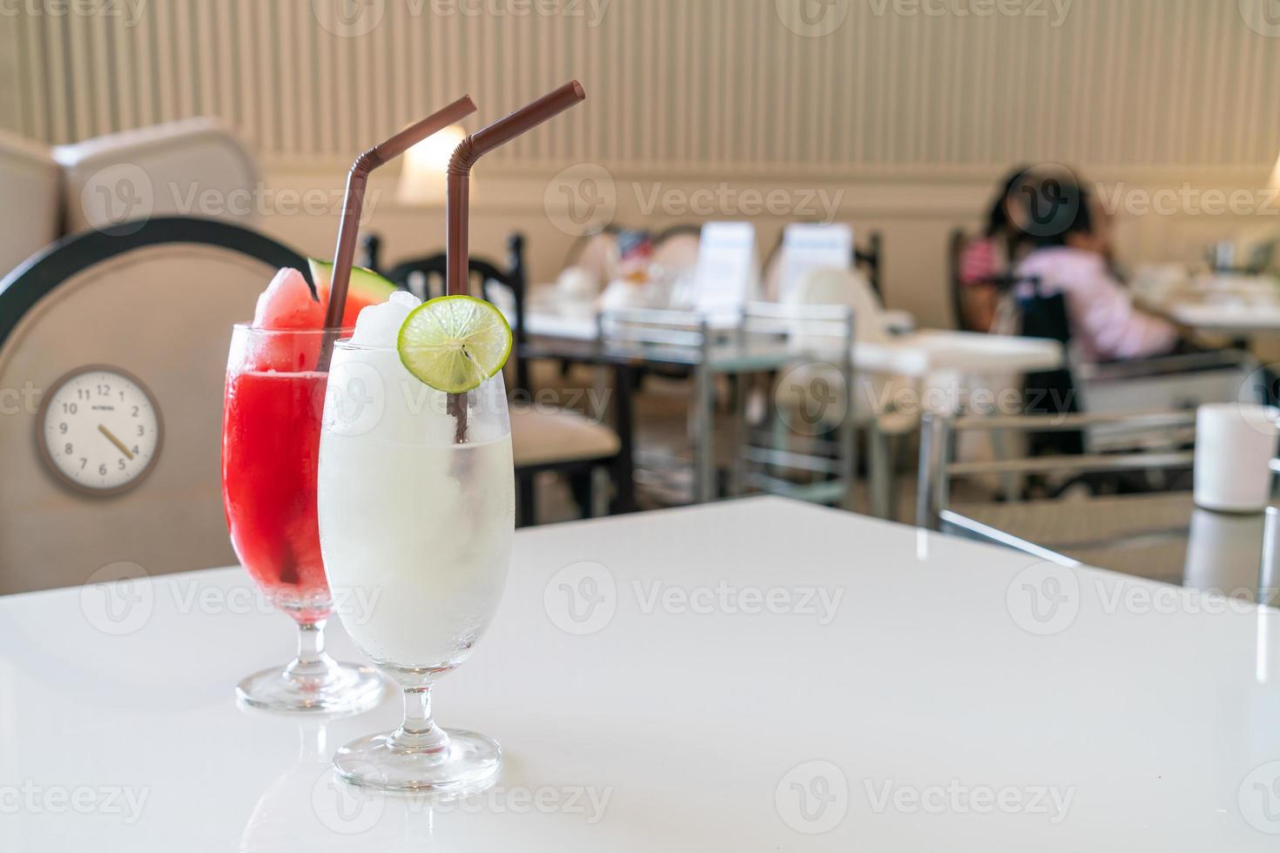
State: 4:22
